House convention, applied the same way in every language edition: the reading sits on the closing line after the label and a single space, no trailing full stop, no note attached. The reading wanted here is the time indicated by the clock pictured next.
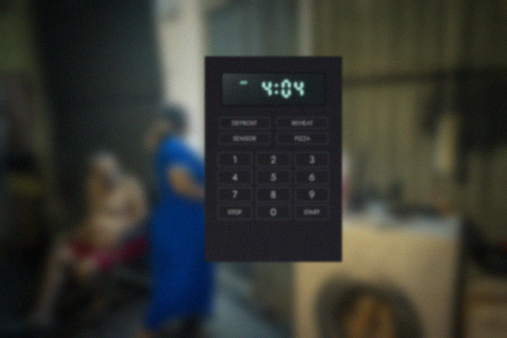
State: 4:04
